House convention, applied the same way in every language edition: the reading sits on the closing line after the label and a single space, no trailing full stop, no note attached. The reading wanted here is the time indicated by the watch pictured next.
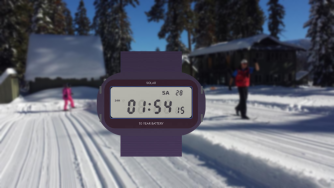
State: 1:54:15
